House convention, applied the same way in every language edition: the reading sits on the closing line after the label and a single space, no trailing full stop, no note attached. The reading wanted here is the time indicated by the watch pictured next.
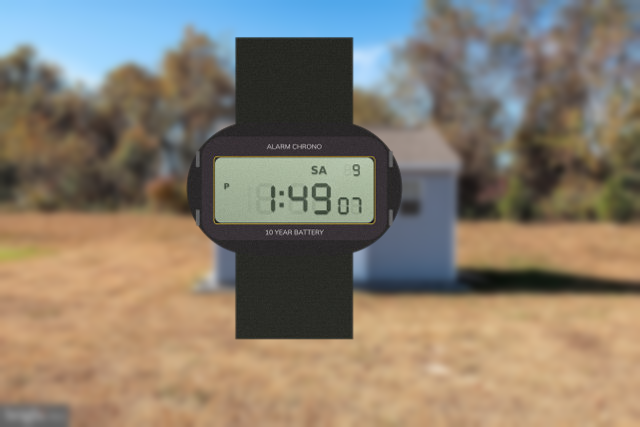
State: 1:49:07
